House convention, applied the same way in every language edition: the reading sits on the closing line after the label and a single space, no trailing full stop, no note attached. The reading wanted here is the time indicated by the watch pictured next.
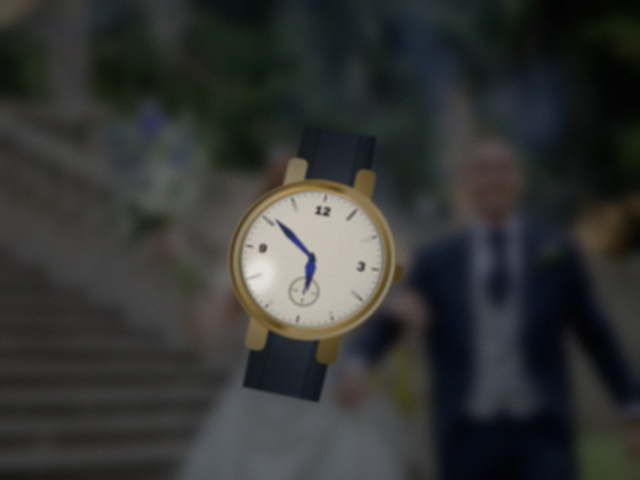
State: 5:51
